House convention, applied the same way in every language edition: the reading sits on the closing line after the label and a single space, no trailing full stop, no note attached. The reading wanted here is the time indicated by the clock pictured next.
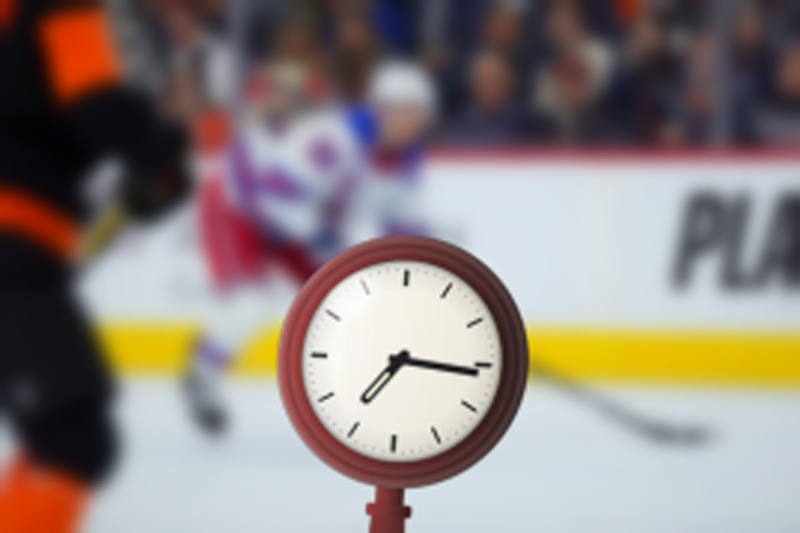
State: 7:16
